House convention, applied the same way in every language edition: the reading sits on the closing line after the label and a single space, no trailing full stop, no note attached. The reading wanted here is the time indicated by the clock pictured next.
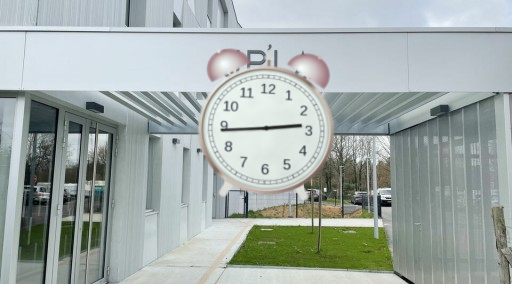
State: 2:44
